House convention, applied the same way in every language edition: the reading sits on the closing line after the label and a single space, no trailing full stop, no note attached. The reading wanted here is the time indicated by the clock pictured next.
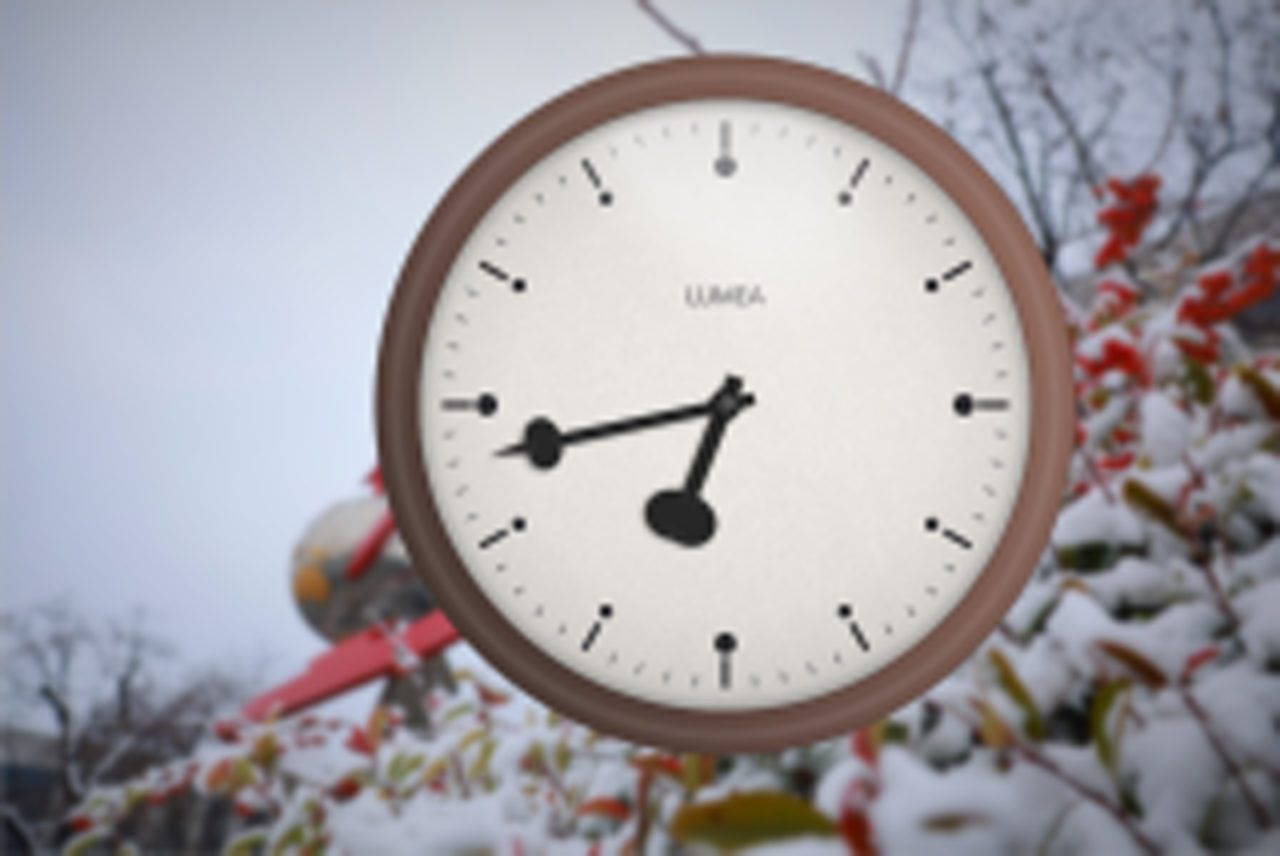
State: 6:43
